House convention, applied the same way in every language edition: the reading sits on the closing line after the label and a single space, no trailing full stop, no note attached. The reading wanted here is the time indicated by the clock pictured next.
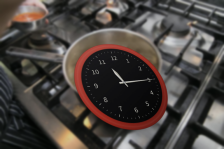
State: 11:15
